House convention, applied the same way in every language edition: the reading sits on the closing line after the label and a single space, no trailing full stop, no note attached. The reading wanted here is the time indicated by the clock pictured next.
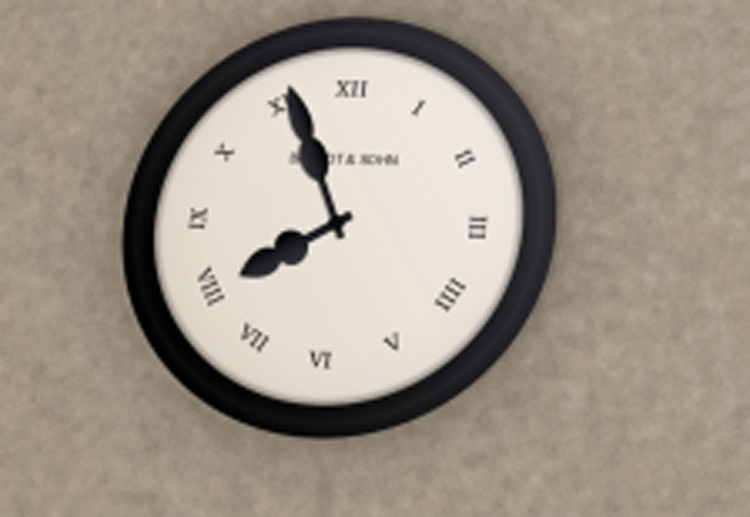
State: 7:56
